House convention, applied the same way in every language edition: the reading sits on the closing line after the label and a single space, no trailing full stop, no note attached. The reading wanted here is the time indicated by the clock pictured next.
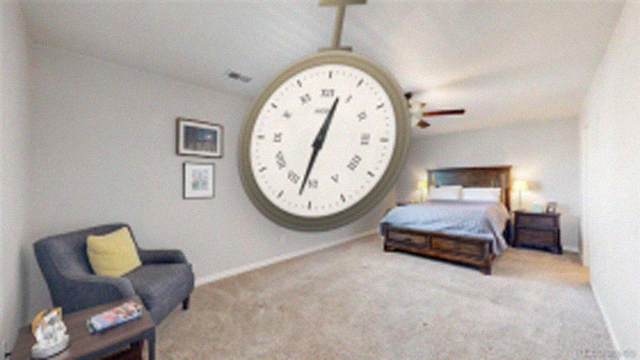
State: 12:32
